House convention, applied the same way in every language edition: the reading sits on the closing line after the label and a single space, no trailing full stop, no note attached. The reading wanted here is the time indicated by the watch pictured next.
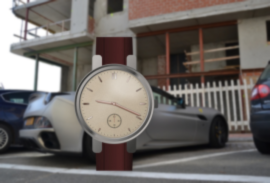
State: 9:19
